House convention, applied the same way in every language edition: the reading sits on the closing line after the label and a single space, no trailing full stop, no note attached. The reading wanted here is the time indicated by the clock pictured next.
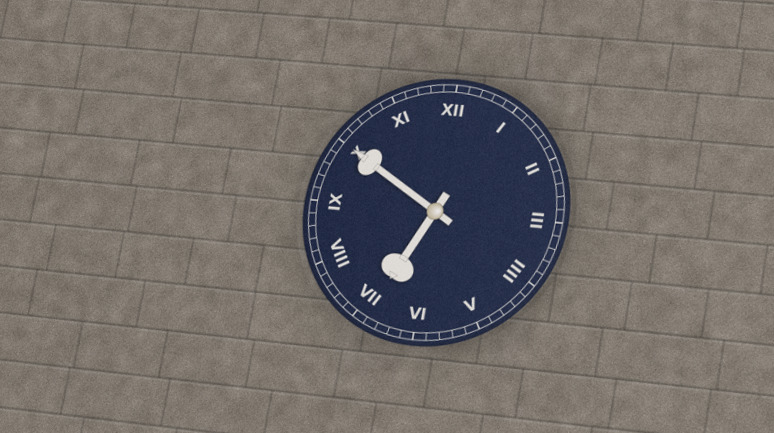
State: 6:50
